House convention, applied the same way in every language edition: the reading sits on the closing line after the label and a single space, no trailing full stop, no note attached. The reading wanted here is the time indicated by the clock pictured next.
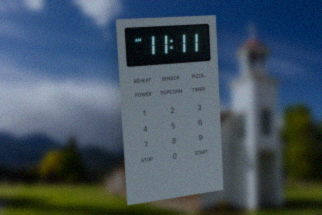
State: 11:11
